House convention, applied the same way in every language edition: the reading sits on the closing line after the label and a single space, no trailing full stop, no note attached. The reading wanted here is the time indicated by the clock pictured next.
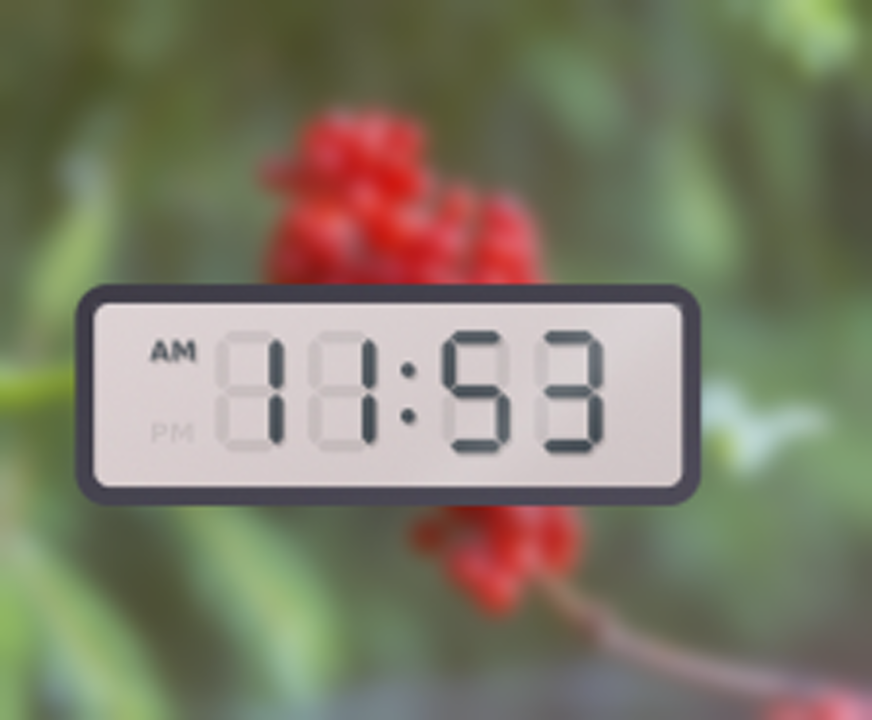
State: 11:53
